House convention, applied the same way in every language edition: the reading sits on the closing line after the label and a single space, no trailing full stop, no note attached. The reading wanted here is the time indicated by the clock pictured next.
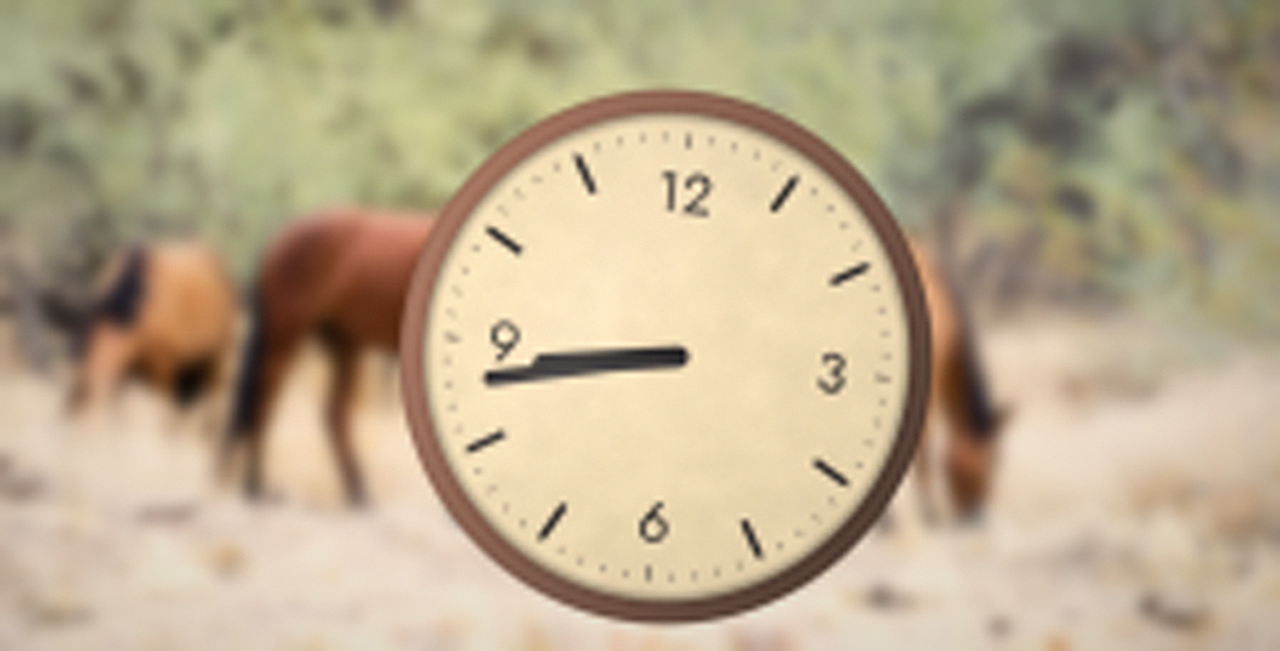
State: 8:43
